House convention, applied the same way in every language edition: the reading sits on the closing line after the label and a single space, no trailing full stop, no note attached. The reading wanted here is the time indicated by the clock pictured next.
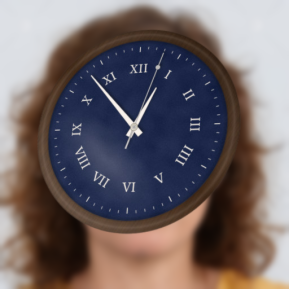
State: 12:53:03
